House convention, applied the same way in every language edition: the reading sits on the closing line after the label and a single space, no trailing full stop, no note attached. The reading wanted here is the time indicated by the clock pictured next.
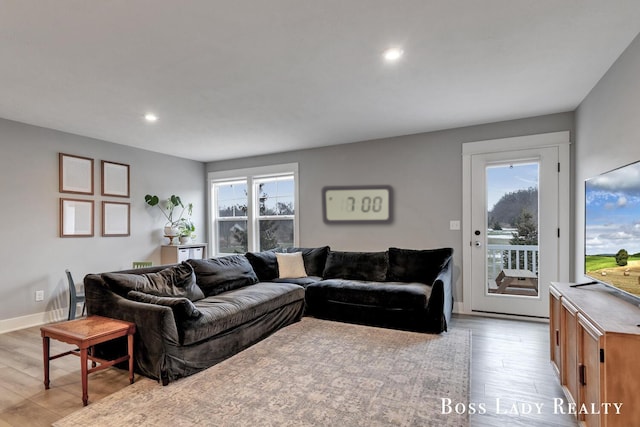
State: 7:00
